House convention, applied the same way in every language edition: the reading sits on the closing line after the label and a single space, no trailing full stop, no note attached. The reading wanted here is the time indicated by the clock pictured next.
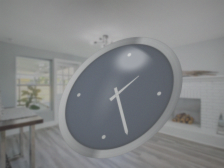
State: 1:25
